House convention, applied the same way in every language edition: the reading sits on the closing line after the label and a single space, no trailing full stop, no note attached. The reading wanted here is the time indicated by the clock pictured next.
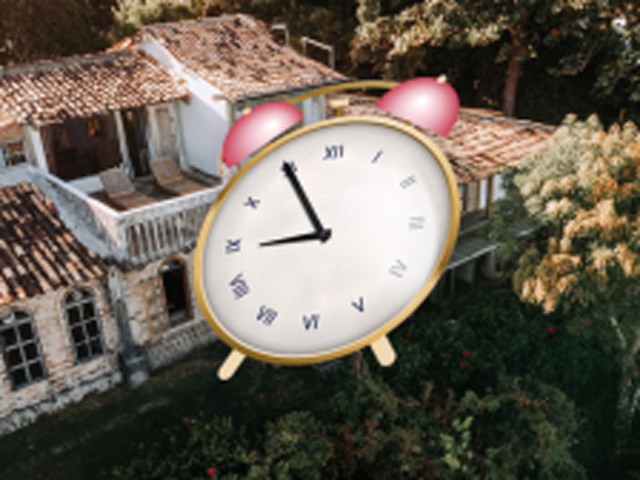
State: 8:55
